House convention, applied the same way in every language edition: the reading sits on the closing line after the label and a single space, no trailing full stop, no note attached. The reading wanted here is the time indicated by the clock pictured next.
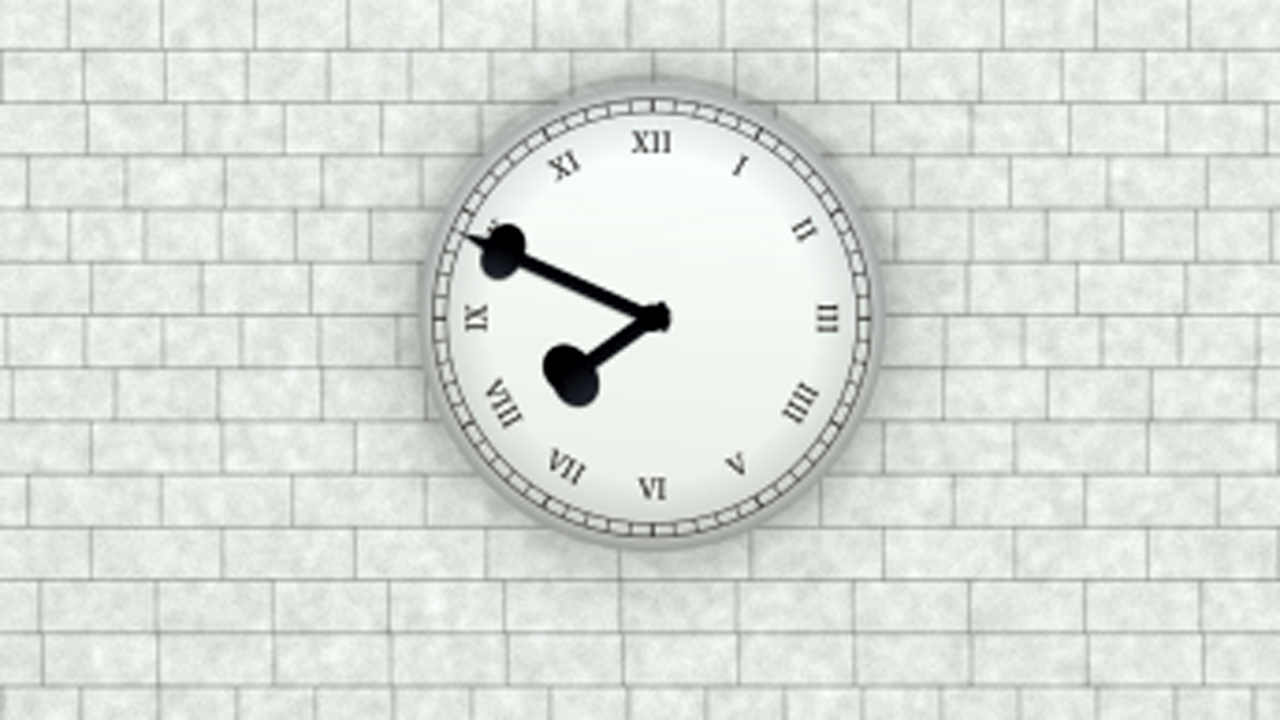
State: 7:49
